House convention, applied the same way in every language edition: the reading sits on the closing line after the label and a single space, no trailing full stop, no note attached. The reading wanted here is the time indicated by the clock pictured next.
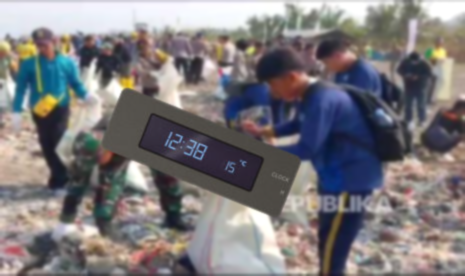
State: 12:38
